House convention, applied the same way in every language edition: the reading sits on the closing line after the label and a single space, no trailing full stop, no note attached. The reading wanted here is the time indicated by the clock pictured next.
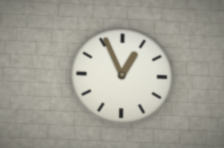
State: 12:56
